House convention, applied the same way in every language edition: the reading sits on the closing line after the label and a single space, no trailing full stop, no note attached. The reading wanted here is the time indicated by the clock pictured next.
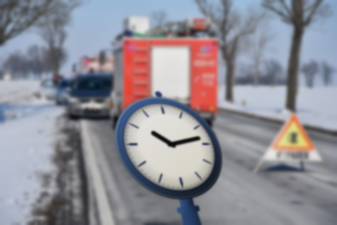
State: 10:13
